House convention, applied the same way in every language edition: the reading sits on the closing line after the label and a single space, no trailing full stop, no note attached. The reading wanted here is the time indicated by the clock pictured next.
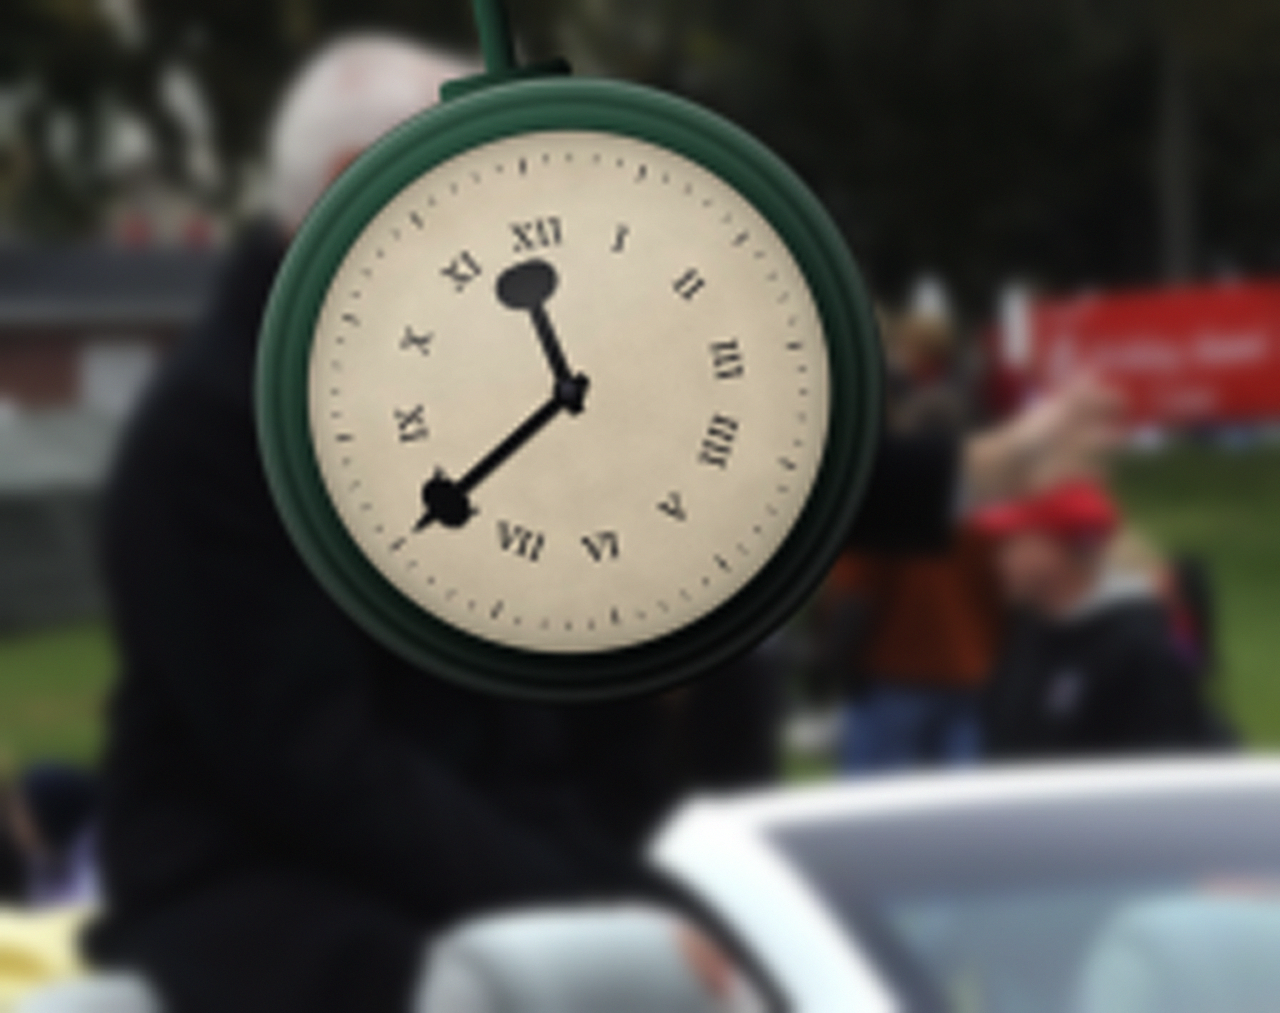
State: 11:40
